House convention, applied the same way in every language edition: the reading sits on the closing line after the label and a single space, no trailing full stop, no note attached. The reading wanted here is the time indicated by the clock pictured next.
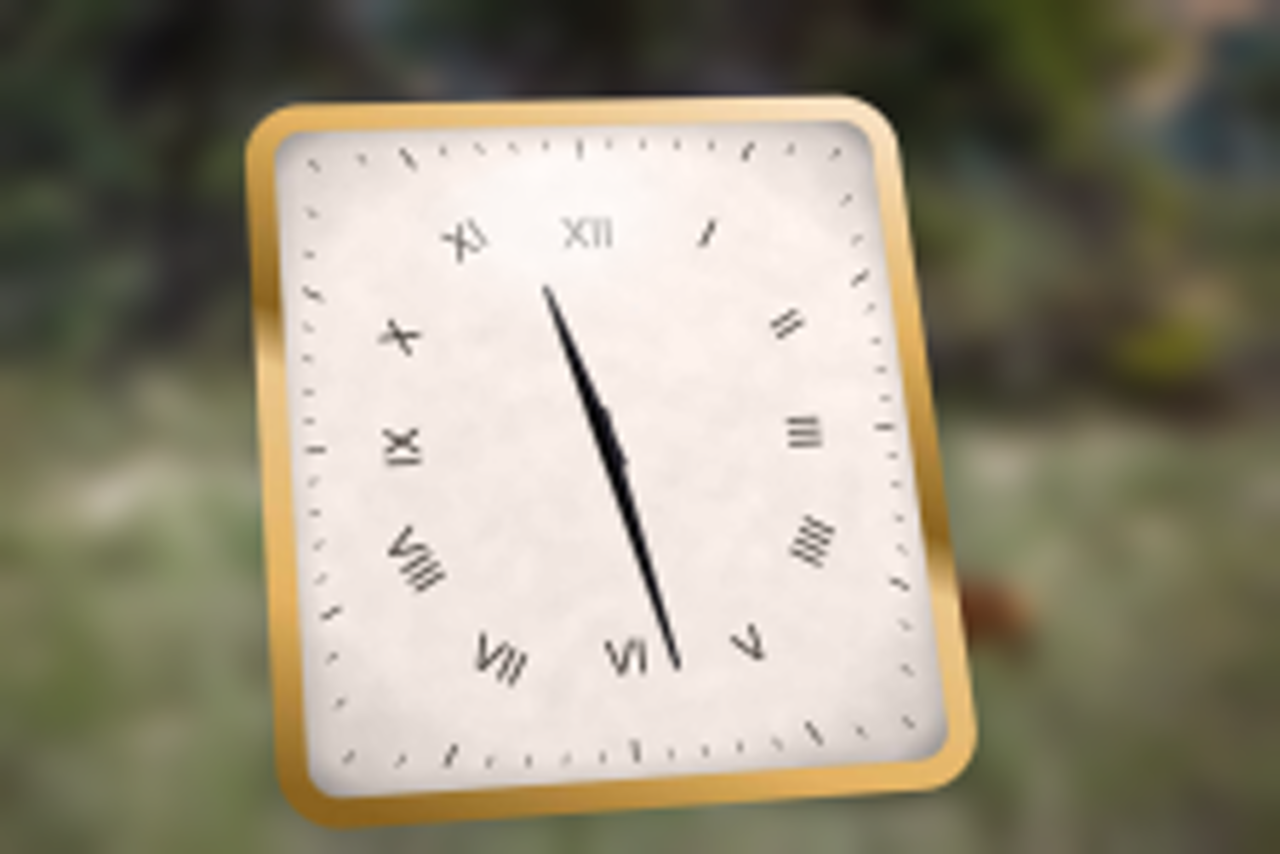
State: 11:28
